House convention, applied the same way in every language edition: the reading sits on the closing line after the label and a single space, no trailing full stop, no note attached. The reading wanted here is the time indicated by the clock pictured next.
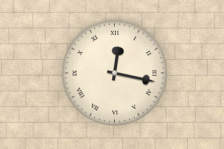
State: 12:17
